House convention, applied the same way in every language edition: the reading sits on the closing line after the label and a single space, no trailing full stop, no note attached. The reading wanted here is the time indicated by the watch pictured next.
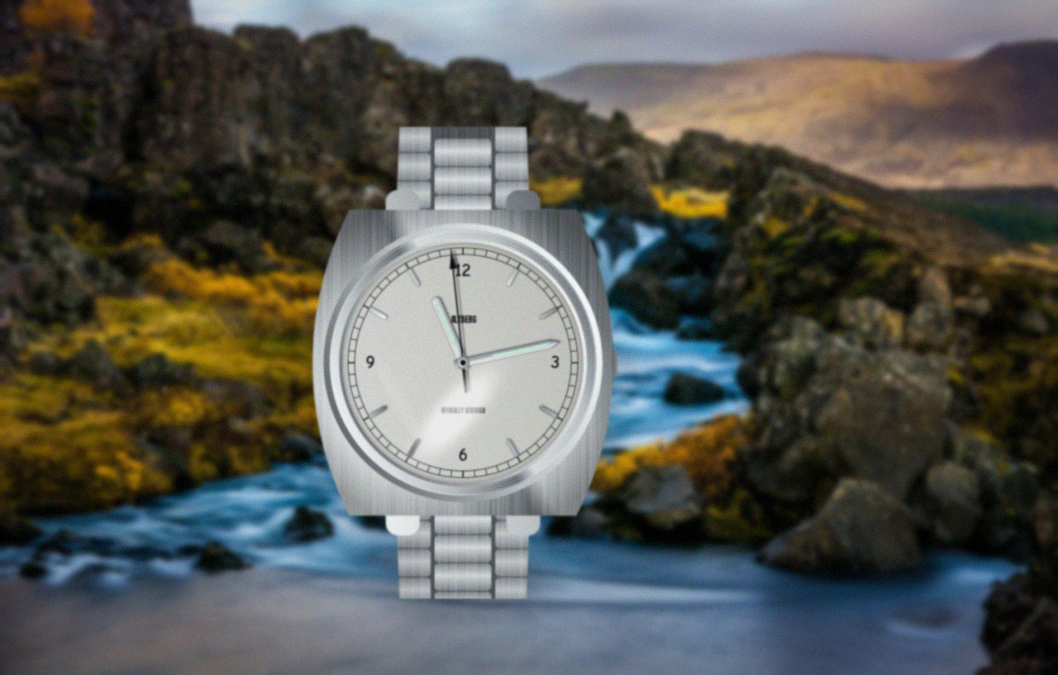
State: 11:12:59
